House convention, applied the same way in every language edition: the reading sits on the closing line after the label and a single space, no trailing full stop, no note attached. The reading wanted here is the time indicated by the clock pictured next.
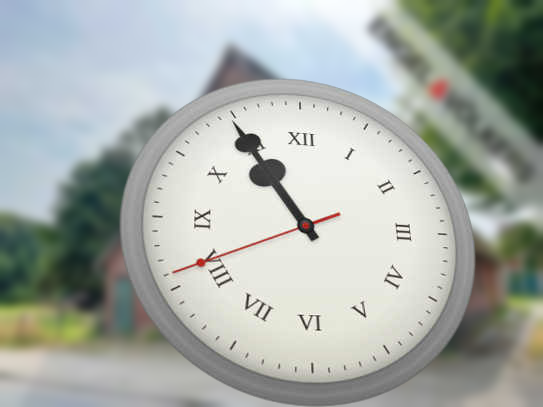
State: 10:54:41
